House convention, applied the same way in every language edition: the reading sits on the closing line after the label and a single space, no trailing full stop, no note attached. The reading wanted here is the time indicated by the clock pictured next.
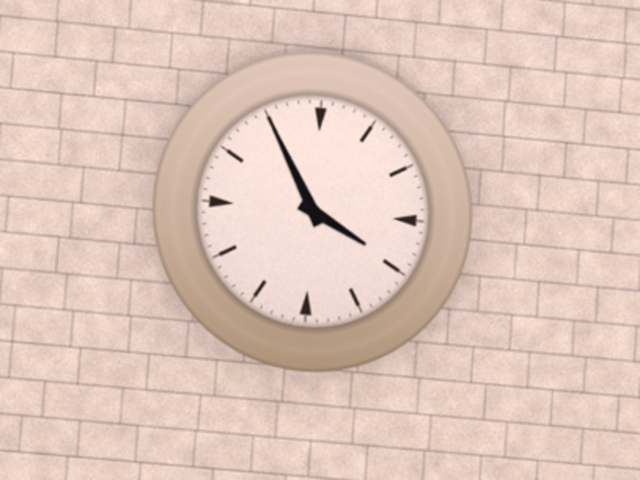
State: 3:55
